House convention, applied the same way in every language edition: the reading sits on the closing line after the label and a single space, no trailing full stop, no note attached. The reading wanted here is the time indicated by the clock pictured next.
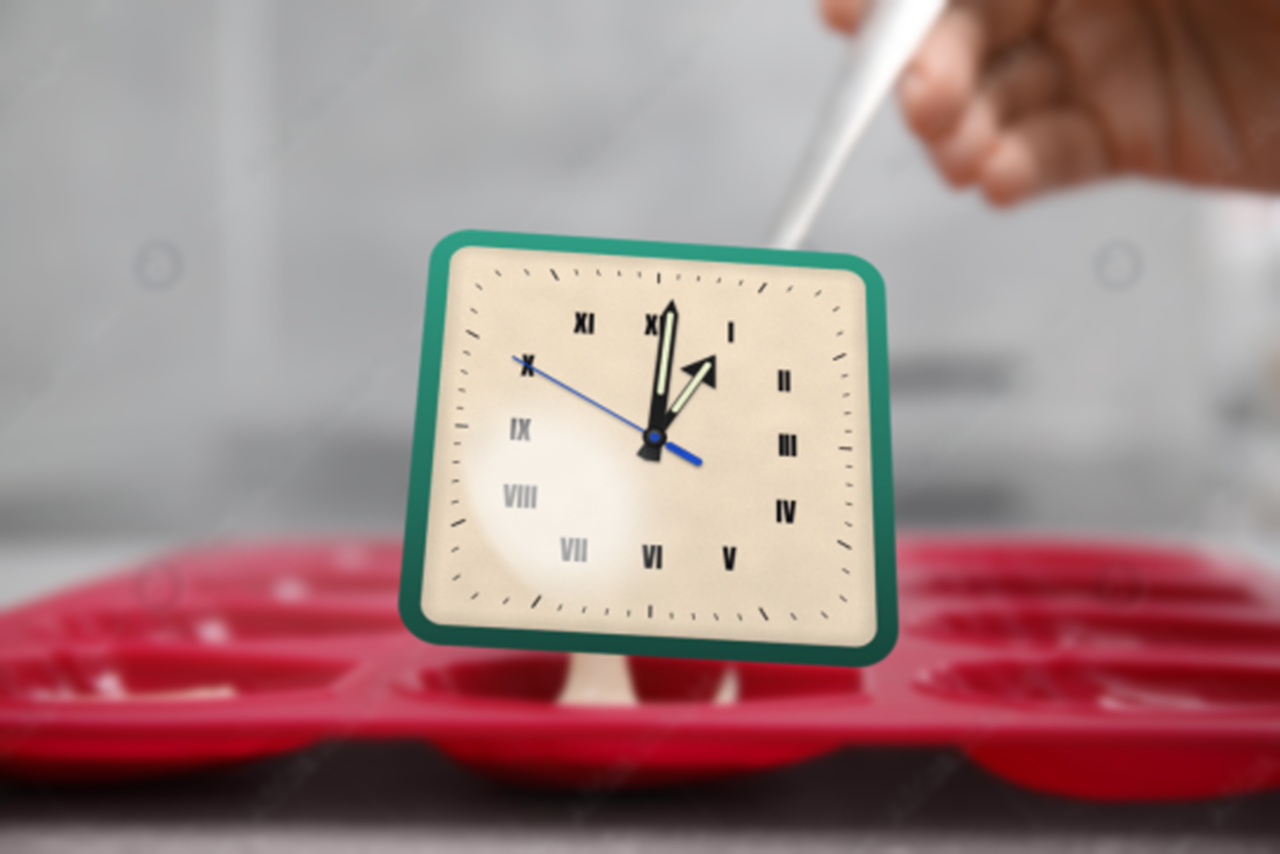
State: 1:00:50
